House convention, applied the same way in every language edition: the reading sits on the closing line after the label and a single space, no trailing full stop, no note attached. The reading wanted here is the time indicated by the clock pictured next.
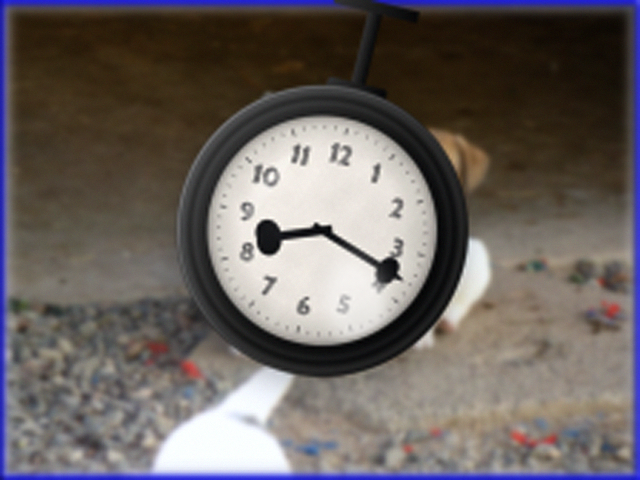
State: 8:18
